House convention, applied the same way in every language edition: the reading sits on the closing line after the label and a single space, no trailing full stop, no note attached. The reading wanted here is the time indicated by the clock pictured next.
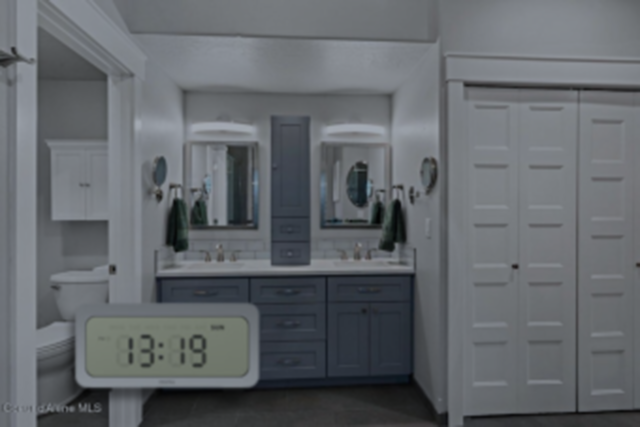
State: 13:19
